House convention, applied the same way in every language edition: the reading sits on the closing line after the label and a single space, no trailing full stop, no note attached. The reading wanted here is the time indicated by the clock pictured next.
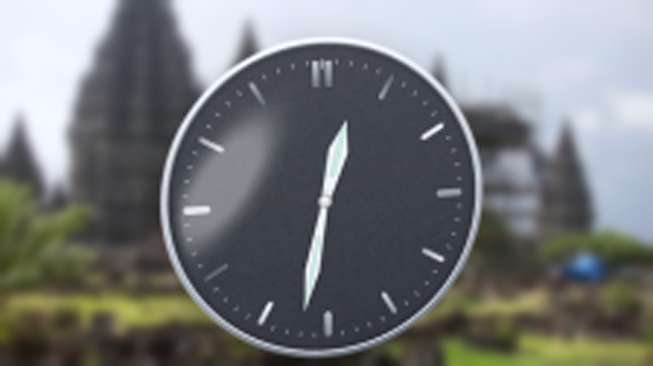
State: 12:32
